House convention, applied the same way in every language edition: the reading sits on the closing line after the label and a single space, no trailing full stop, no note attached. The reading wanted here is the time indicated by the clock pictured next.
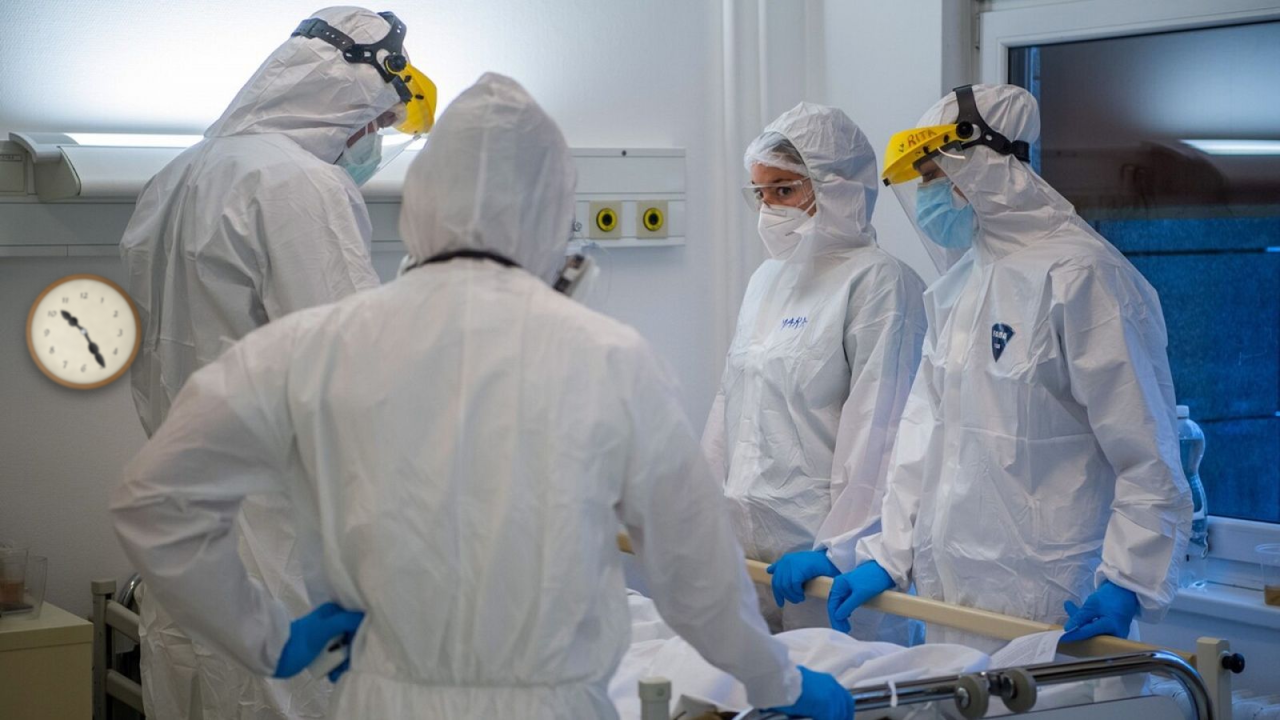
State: 10:25
